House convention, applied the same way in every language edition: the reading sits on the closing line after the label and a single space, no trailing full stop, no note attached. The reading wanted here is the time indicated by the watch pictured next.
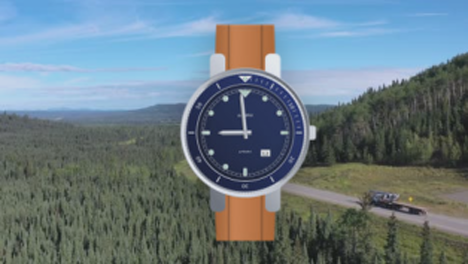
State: 8:59
